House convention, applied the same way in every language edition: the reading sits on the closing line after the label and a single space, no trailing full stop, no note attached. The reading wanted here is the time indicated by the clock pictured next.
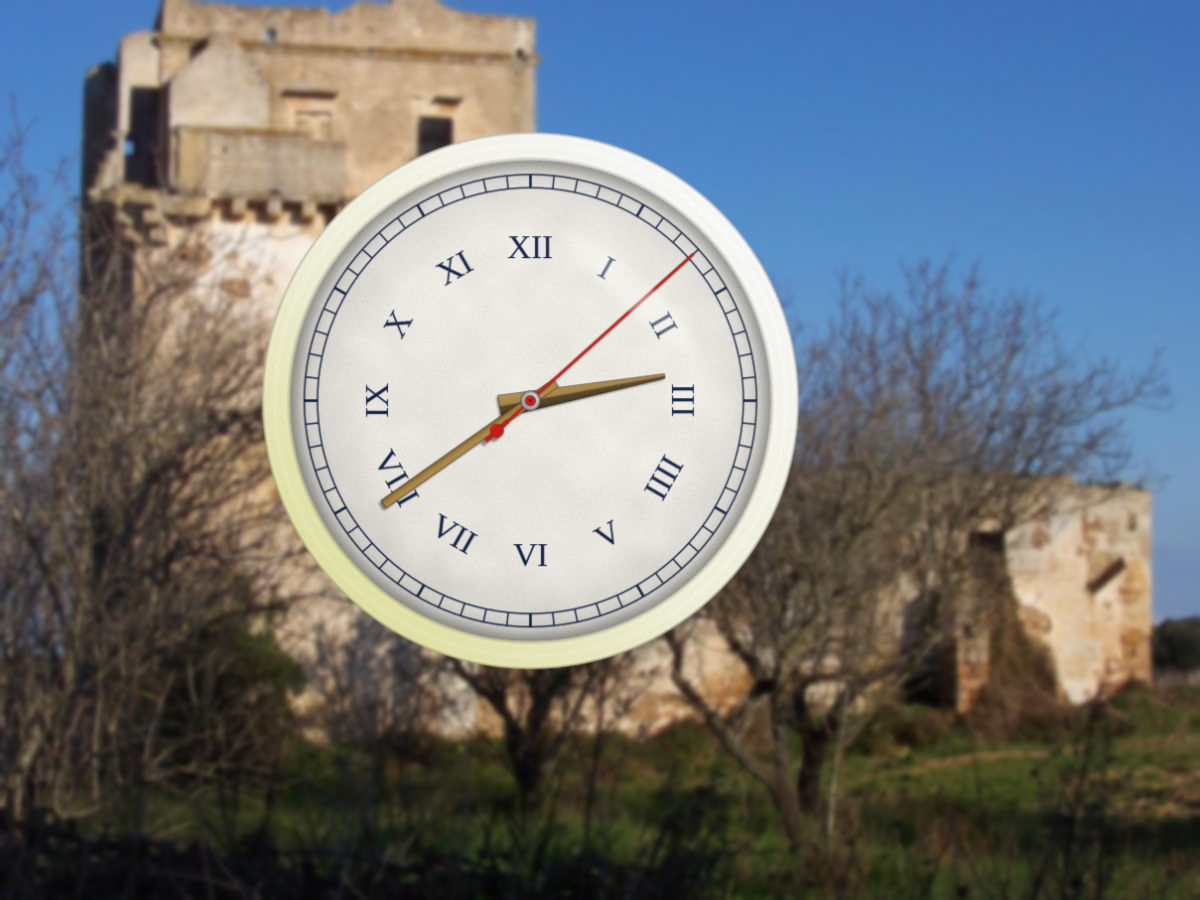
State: 2:39:08
